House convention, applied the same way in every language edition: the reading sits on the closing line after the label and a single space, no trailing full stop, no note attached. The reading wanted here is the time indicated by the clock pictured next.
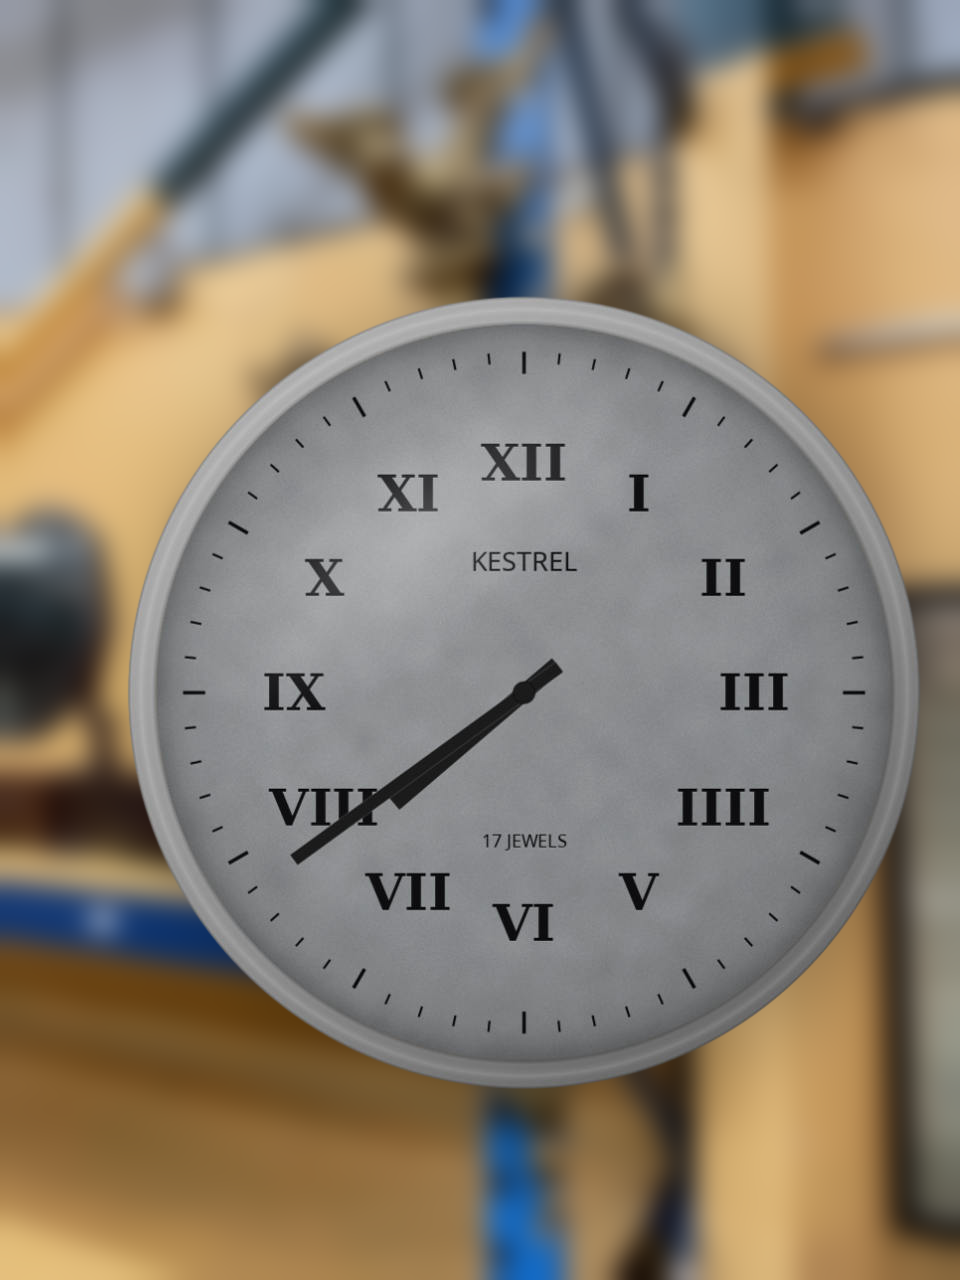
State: 7:39
